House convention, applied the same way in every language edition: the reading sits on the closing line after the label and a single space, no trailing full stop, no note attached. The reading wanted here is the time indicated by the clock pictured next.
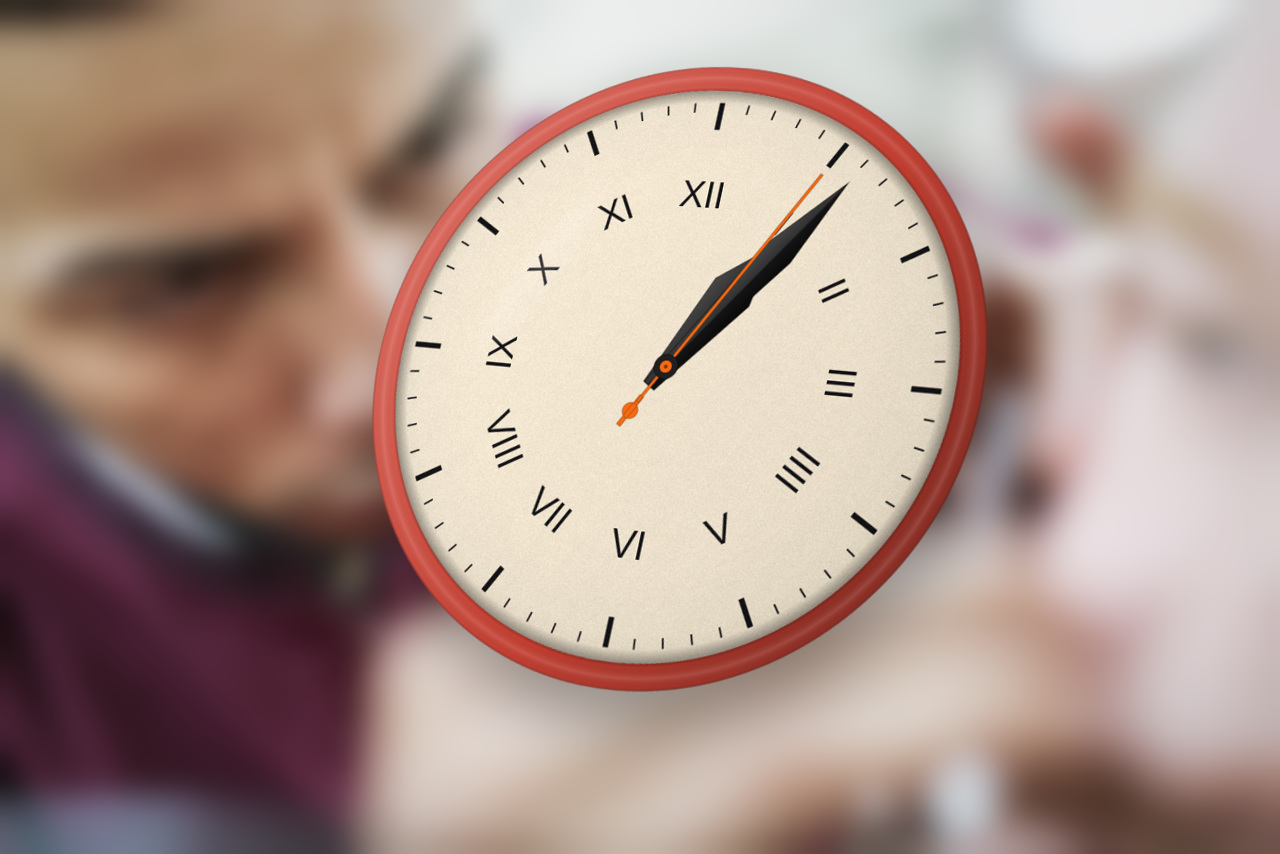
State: 1:06:05
